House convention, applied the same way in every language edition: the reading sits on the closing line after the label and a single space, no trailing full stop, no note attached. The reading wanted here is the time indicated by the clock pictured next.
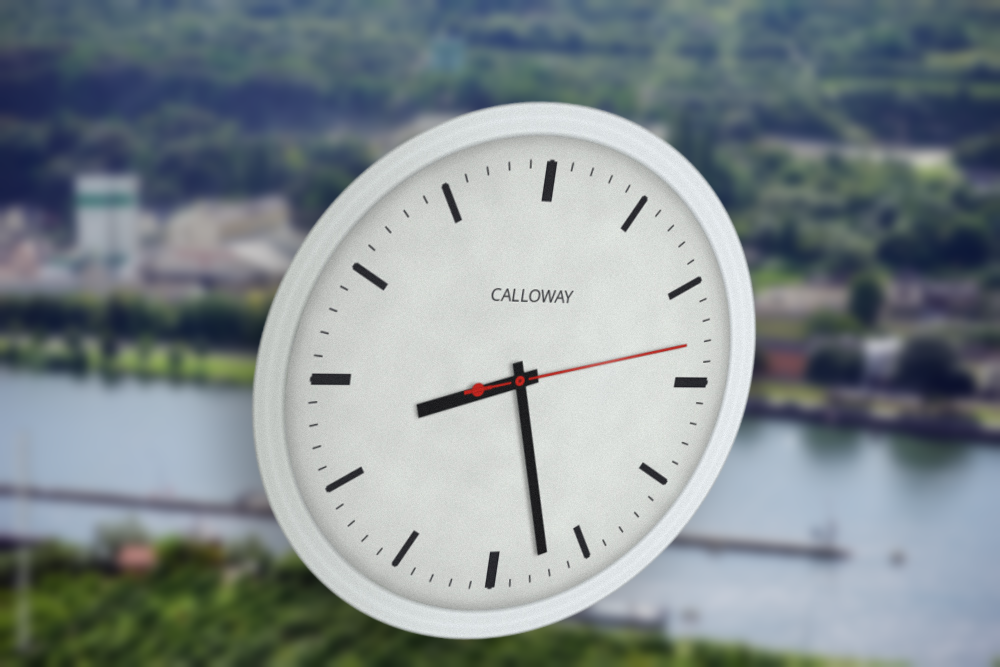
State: 8:27:13
